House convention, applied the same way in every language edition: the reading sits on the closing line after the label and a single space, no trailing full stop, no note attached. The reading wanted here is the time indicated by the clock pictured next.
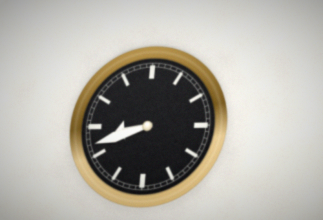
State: 8:42
